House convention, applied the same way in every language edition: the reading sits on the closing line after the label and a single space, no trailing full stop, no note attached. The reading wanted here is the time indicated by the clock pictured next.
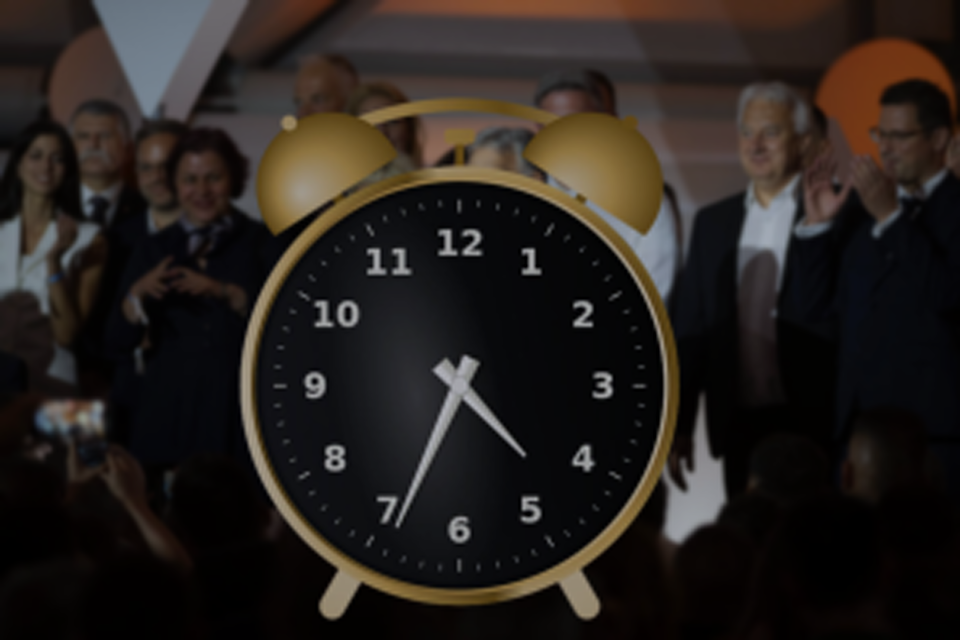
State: 4:34
